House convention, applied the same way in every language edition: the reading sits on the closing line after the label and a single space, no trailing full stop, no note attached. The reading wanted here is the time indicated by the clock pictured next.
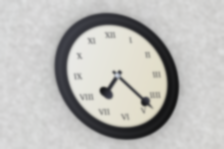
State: 7:23
